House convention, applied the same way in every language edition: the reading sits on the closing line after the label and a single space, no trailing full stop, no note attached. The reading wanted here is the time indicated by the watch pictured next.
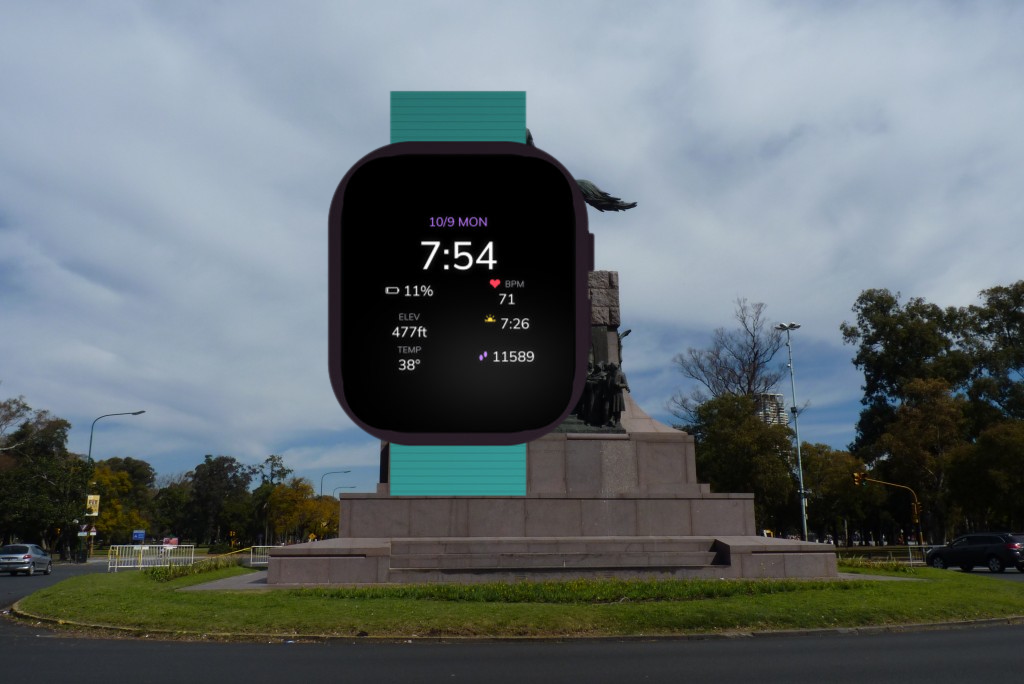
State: 7:54
